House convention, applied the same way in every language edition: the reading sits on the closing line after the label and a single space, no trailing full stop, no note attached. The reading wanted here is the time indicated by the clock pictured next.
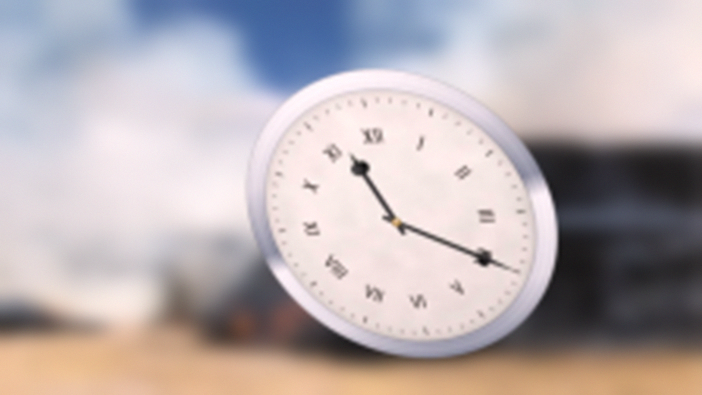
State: 11:20
